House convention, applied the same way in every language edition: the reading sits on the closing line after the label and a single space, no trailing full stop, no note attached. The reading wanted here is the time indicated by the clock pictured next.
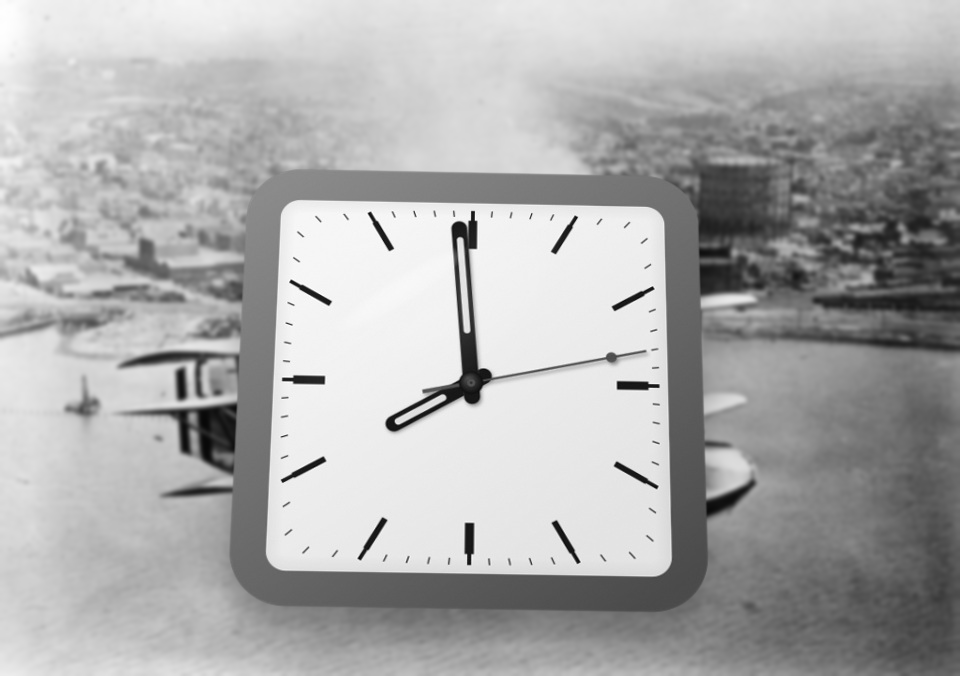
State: 7:59:13
